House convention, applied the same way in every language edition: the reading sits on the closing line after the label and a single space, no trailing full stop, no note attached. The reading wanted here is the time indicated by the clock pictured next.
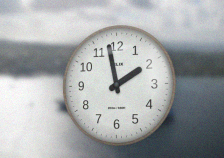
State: 1:58
